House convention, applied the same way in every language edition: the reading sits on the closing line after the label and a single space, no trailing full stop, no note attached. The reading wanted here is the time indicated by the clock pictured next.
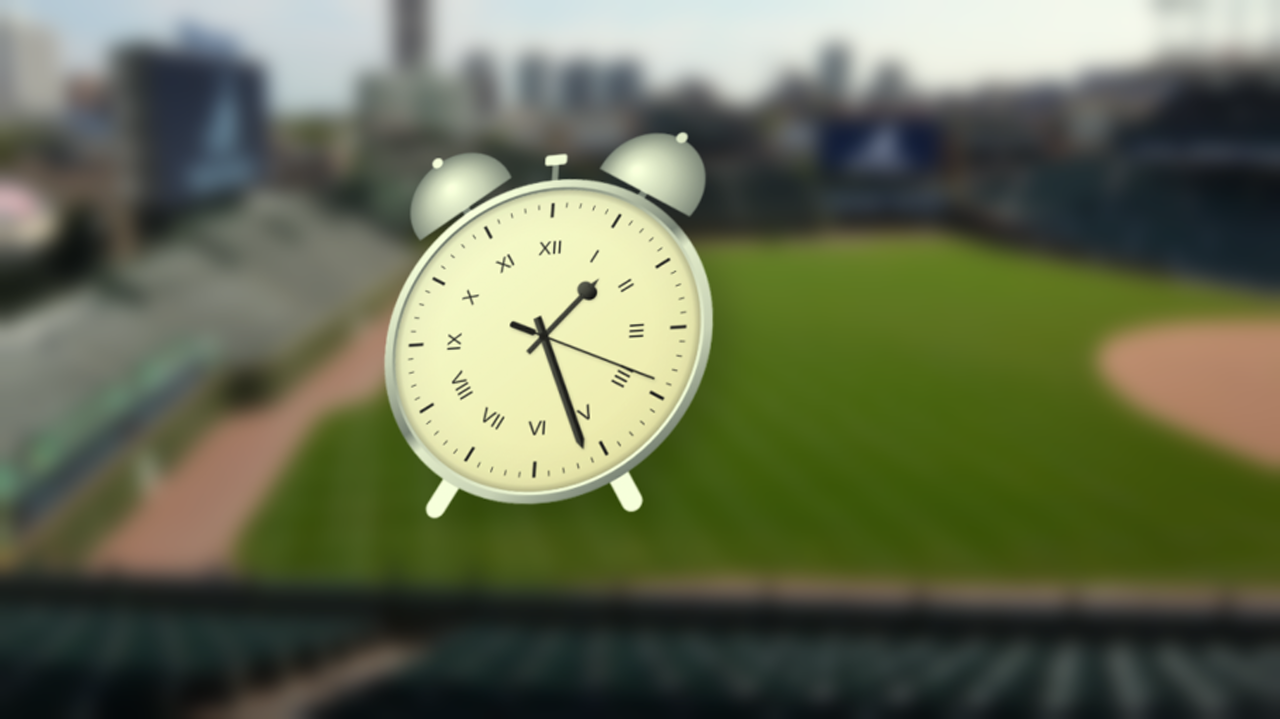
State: 1:26:19
